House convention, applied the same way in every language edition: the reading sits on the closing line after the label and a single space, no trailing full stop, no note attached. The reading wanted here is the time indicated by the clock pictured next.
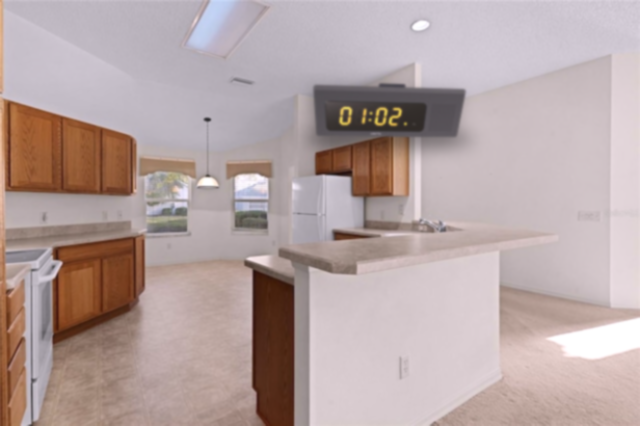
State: 1:02
